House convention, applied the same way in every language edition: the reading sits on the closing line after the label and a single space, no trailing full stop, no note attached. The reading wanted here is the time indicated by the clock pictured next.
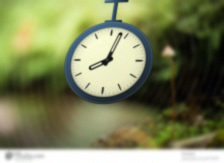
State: 8:03
